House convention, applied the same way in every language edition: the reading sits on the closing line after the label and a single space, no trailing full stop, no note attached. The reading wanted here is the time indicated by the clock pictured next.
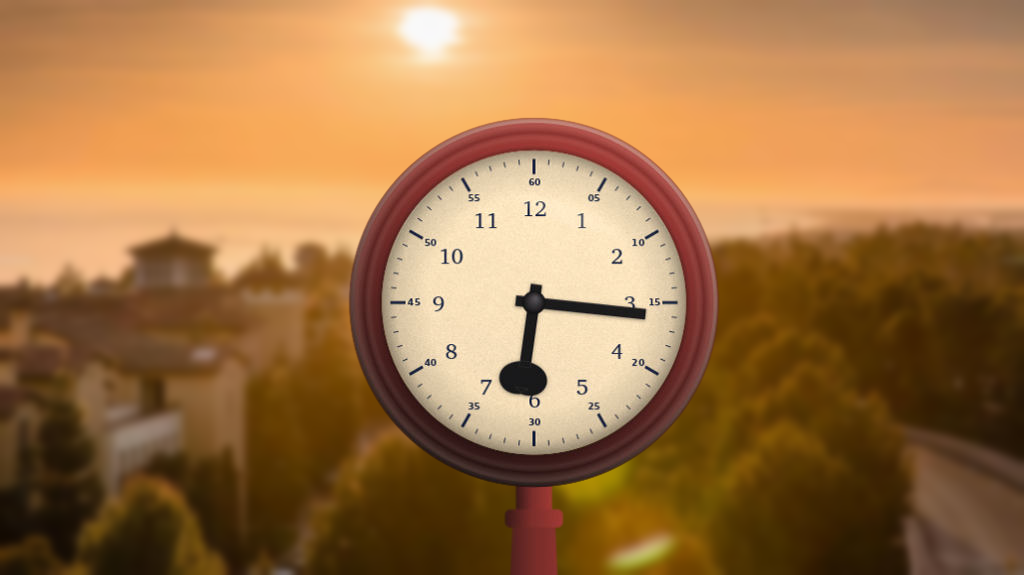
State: 6:16
